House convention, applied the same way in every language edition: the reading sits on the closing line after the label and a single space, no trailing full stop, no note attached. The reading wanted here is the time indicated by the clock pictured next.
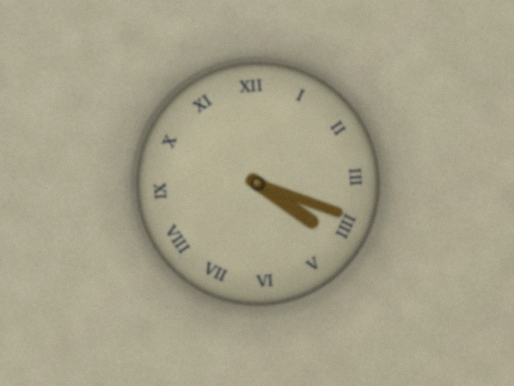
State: 4:19
